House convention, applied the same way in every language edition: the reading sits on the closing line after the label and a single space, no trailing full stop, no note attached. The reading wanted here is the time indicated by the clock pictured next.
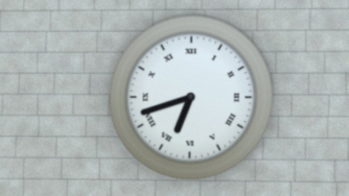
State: 6:42
